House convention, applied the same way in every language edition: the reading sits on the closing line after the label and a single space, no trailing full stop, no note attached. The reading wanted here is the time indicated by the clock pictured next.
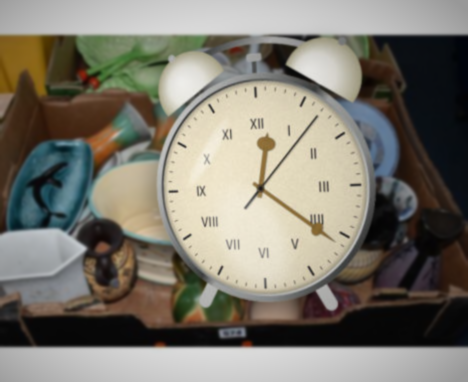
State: 12:21:07
